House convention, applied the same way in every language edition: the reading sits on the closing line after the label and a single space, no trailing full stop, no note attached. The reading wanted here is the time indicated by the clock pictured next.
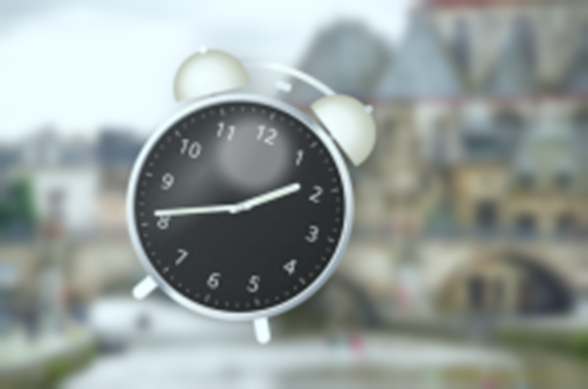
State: 1:41
